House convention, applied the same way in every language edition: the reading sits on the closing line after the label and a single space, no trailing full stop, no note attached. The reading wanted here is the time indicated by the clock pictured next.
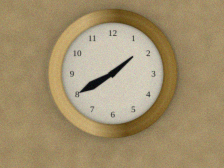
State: 1:40
